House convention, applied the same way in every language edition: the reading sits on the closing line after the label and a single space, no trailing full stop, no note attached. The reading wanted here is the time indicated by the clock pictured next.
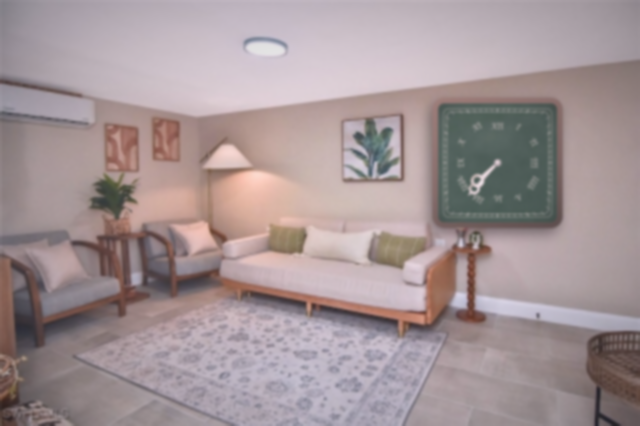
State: 7:37
